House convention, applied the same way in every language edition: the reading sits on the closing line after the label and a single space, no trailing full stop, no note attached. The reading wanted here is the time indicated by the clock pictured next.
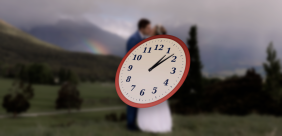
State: 1:08
